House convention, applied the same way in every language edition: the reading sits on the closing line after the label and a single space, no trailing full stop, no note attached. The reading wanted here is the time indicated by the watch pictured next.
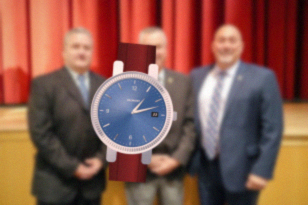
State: 1:12
